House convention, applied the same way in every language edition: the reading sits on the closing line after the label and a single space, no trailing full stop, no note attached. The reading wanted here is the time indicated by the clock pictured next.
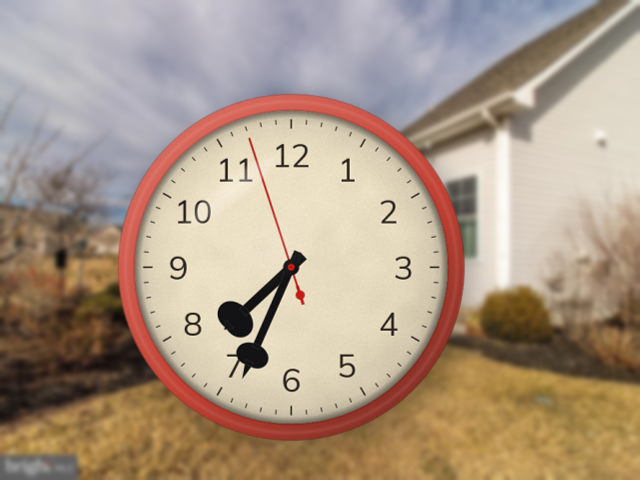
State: 7:33:57
